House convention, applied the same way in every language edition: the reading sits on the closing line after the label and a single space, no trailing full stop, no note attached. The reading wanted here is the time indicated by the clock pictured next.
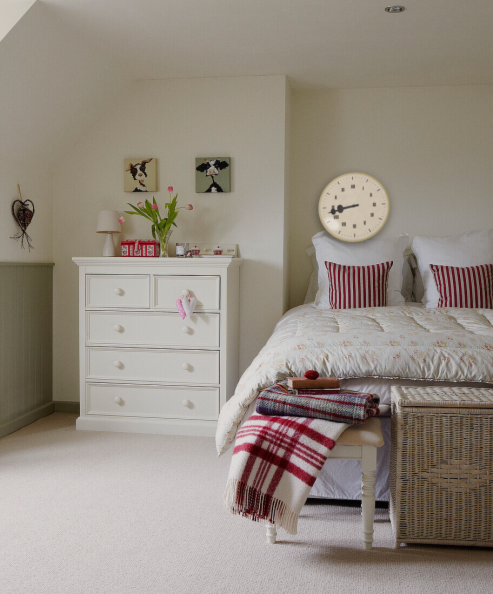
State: 8:43
